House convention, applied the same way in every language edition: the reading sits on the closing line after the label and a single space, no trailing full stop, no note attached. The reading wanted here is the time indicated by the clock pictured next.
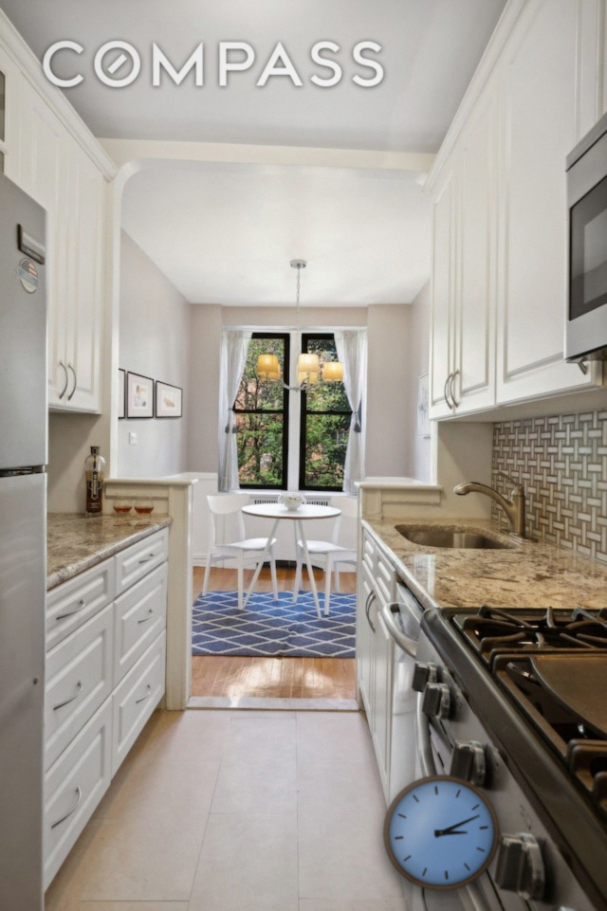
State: 3:12
